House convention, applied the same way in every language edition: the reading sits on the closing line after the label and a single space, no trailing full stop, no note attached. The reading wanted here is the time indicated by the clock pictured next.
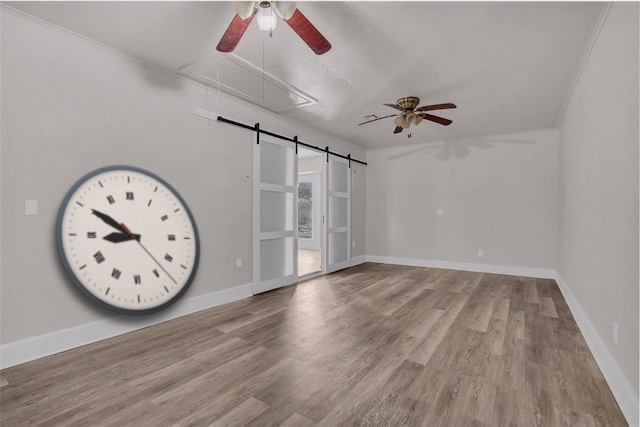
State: 8:50:23
